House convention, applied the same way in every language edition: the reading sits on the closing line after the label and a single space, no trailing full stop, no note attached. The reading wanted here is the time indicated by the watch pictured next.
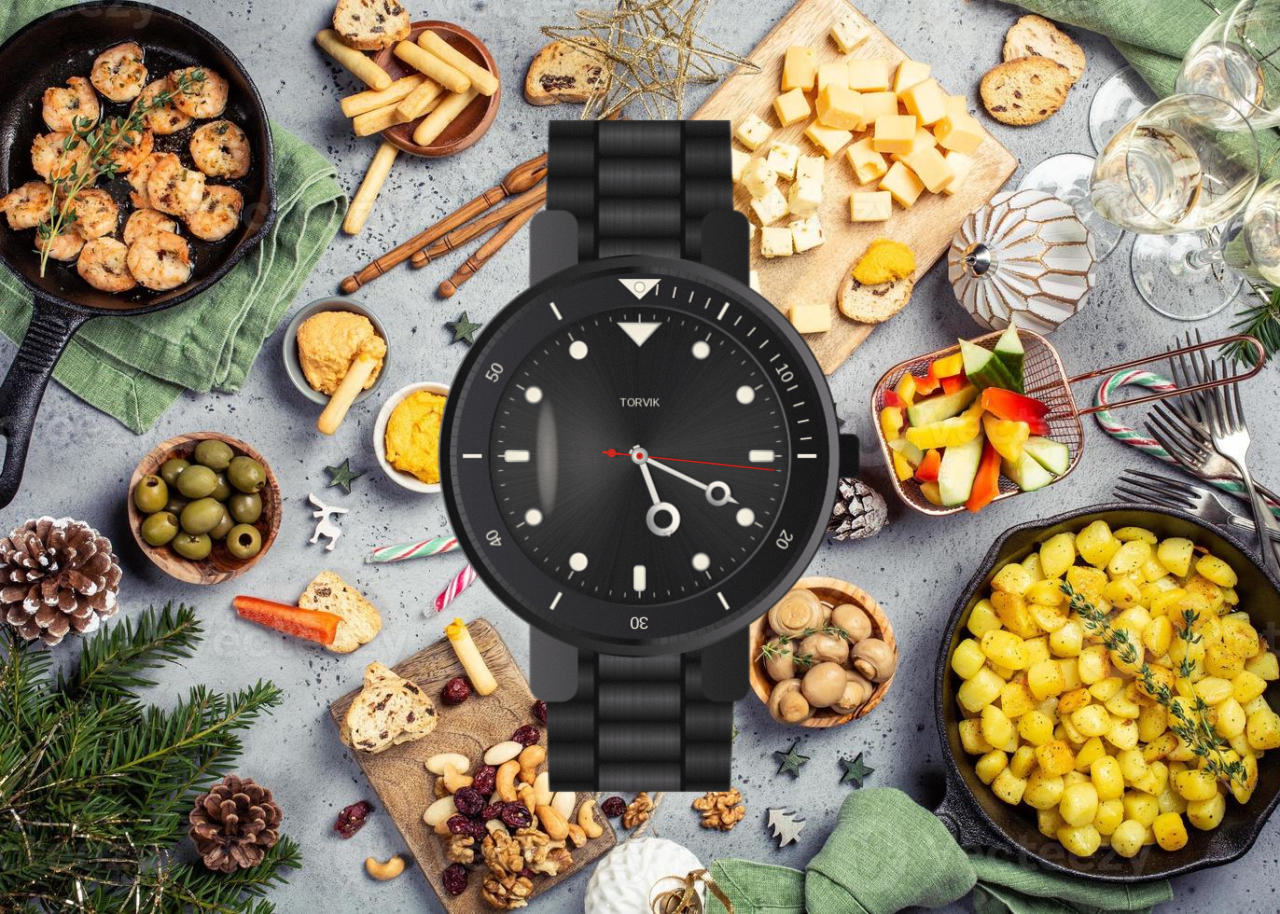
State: 5:19:16
